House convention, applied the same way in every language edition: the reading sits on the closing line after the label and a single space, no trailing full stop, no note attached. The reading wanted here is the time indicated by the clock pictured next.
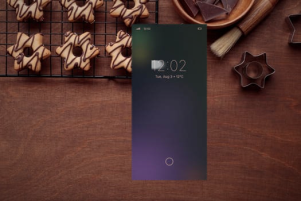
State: 12:02
